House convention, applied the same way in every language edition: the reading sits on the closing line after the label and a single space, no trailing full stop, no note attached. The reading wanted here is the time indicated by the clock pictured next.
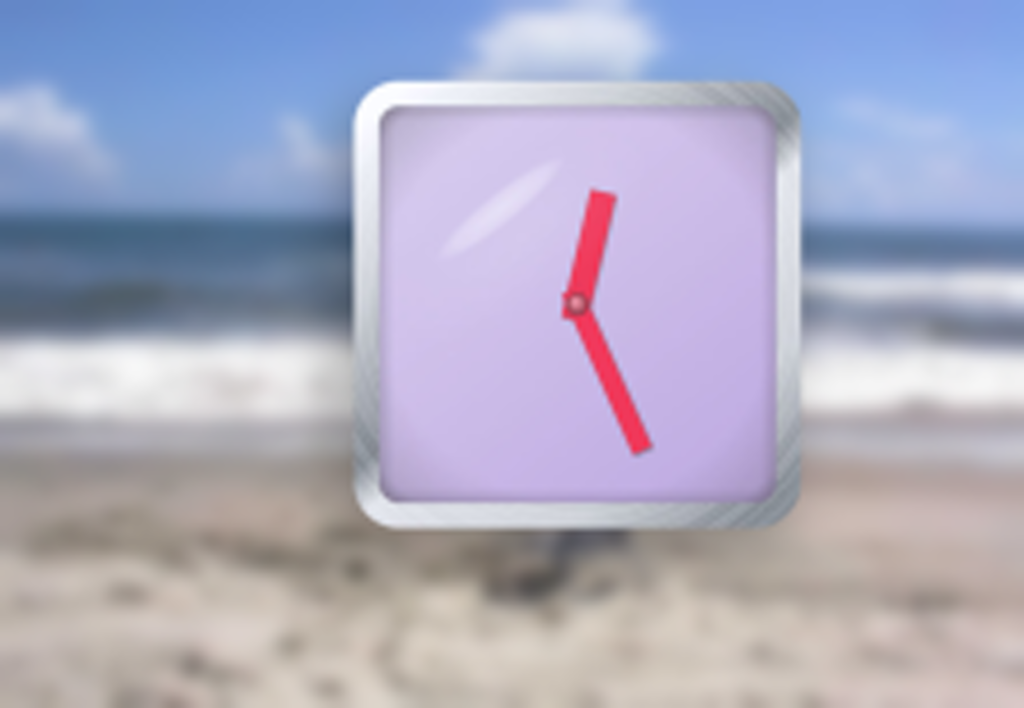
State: 12:26
